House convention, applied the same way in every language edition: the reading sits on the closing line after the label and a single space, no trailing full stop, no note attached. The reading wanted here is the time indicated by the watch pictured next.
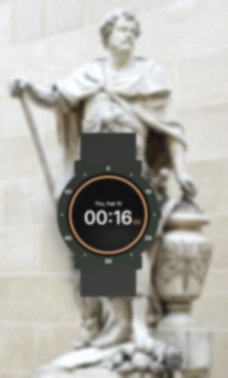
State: 0:16
